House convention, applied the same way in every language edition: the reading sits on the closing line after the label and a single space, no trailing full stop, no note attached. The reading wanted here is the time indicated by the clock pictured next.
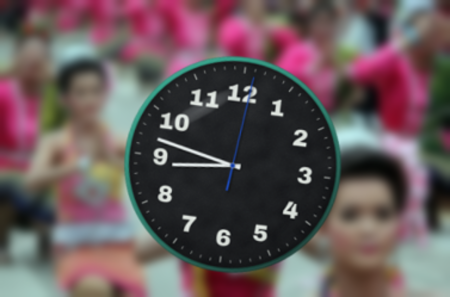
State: 8:47:01
